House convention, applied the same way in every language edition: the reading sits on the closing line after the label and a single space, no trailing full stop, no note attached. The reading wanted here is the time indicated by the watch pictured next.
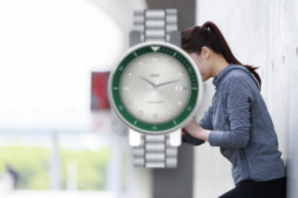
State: 10:12
